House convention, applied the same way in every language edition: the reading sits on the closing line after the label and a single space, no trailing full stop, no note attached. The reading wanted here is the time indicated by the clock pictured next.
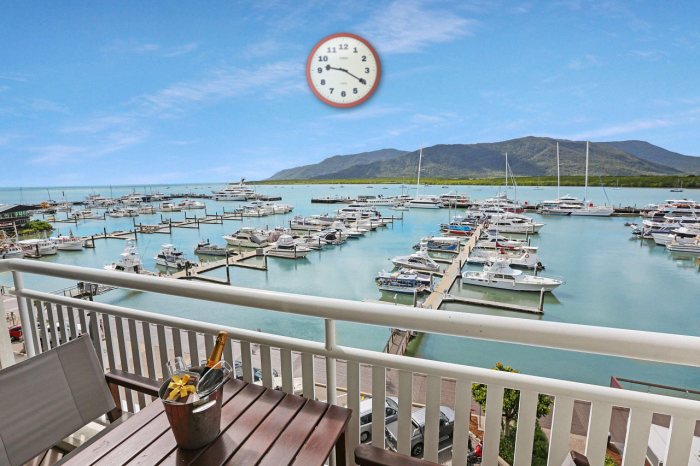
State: 9:20
